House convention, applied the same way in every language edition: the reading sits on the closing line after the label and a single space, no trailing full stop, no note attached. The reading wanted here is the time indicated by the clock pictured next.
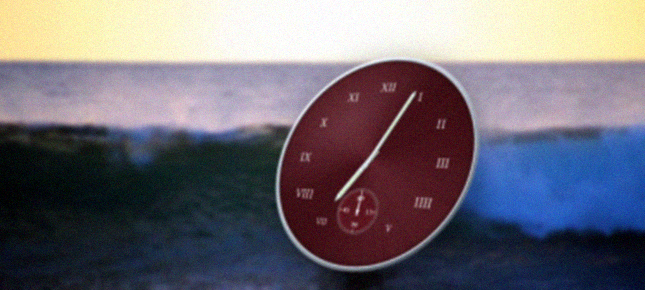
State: 7:04
